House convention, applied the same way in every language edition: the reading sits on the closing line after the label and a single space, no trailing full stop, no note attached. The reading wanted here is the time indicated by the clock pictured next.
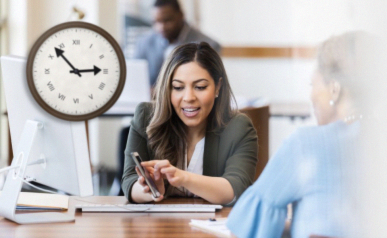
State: 2:53
